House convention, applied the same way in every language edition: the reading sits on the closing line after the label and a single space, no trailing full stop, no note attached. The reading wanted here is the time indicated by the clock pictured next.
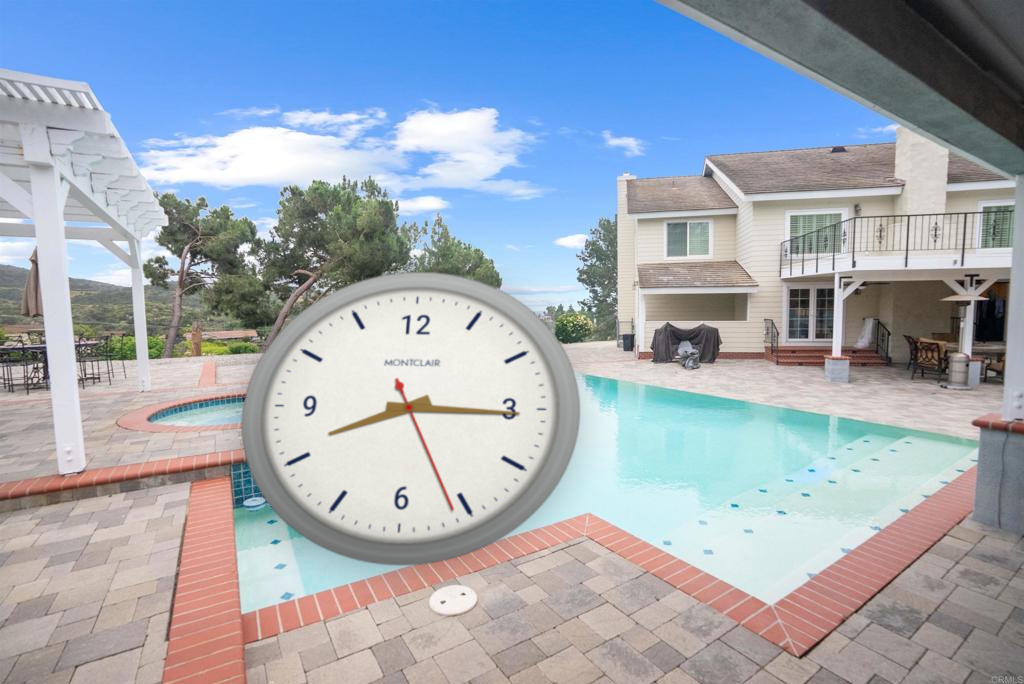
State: 8:15:26
